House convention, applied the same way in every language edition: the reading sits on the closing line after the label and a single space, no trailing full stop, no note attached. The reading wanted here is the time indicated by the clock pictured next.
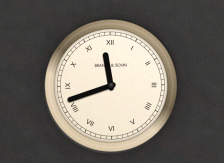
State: 11:42
